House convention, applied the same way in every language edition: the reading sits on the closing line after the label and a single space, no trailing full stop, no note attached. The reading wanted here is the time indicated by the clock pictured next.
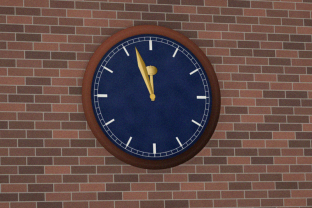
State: 11:57
